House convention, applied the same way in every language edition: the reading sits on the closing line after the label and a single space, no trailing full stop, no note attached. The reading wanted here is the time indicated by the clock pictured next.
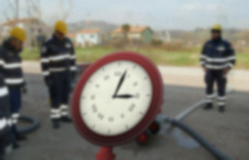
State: 3:03
